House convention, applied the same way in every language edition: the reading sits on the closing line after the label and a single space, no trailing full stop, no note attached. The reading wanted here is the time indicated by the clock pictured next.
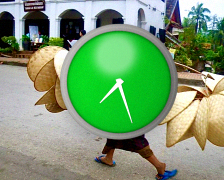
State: 7:27
